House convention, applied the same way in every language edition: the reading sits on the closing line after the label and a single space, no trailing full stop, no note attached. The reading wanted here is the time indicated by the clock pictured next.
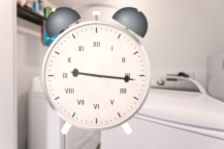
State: 9:16
